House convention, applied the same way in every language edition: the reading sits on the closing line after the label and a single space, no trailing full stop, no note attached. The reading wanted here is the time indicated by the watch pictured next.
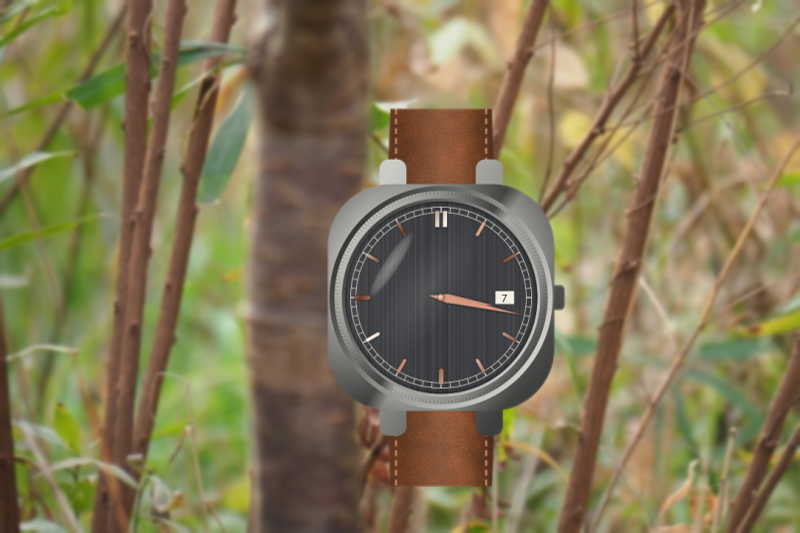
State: 3:17
